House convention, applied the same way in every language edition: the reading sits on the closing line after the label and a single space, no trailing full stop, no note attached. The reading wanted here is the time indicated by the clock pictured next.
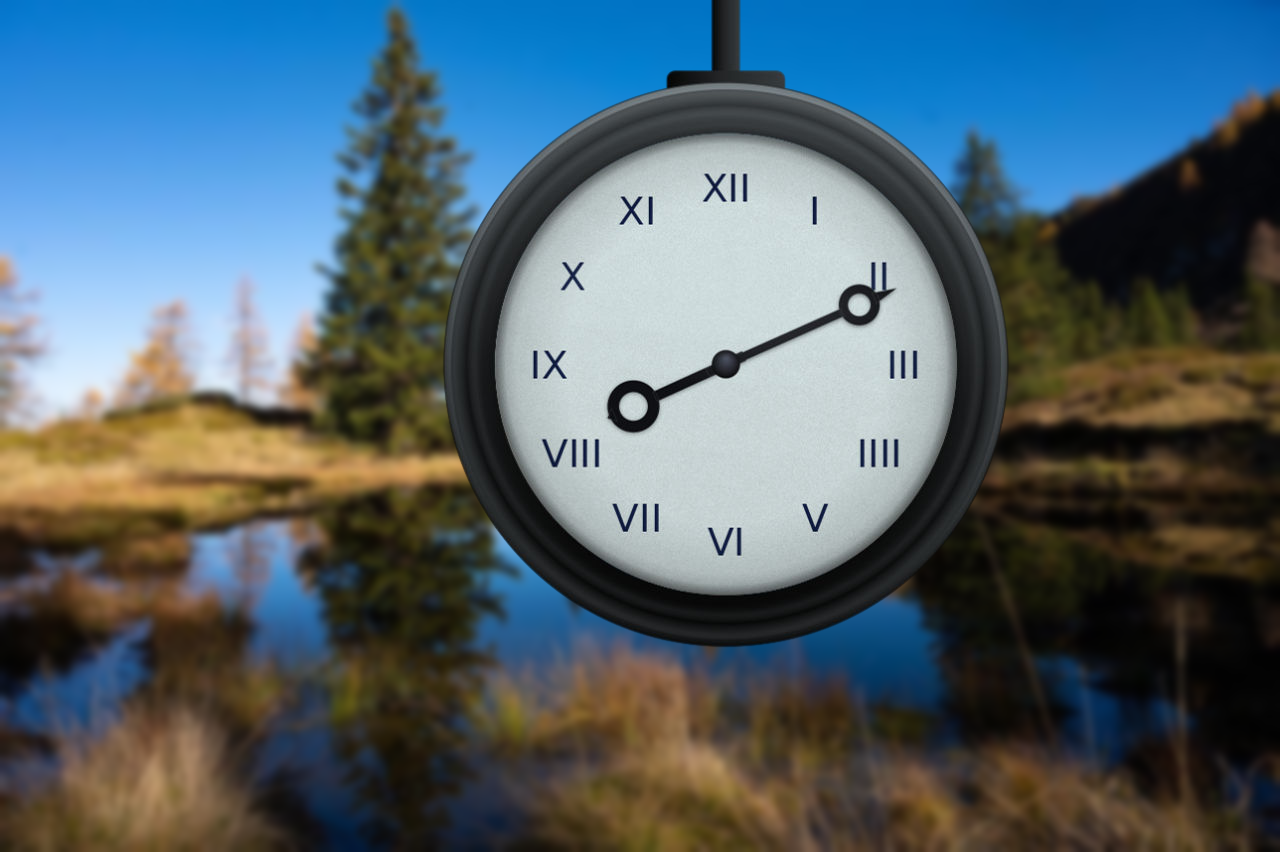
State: 8:11
